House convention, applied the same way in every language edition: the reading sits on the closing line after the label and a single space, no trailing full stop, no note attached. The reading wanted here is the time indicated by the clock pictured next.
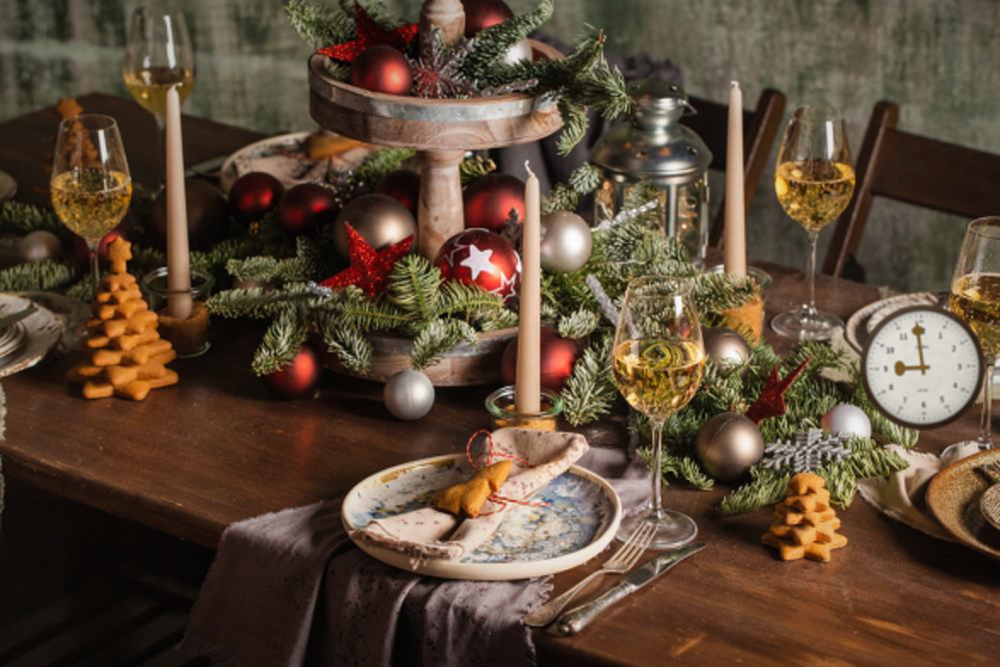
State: 8:59
